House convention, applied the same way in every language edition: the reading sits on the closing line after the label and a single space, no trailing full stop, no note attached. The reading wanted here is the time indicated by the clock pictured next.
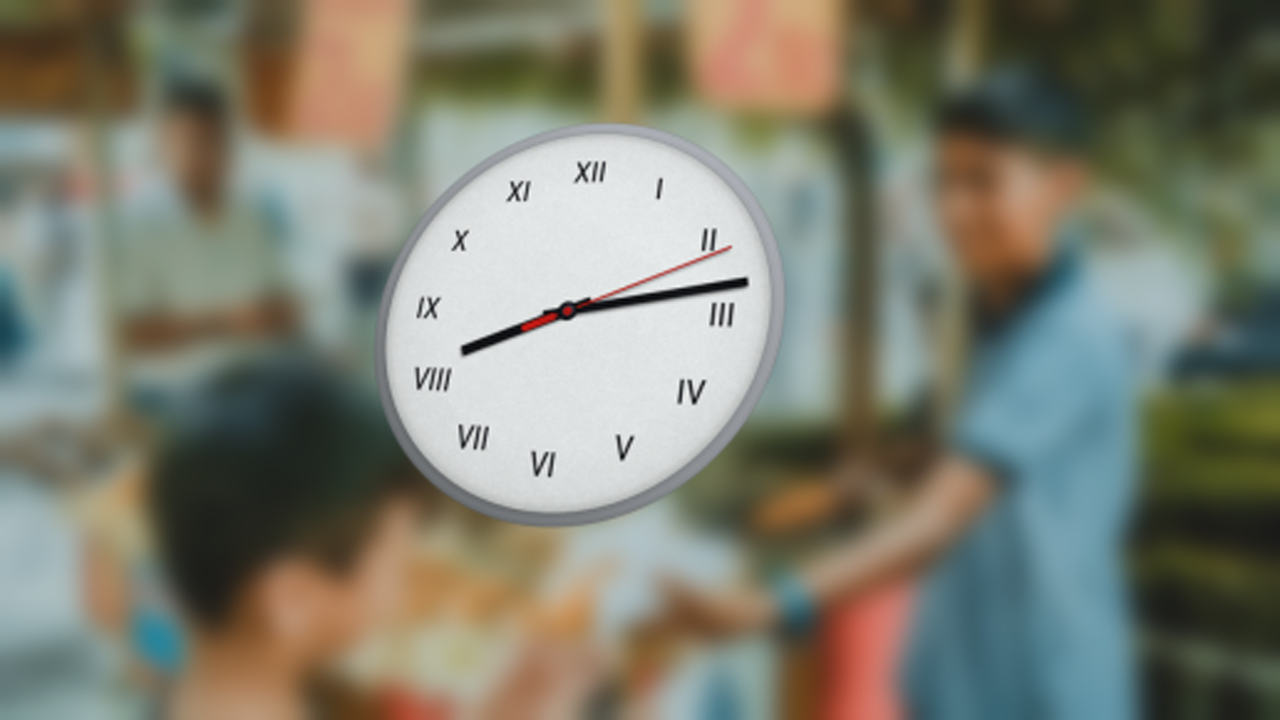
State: 8:13:11
